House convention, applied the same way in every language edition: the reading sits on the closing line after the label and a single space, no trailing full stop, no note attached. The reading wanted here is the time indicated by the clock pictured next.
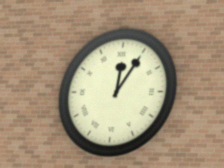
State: 12:05
